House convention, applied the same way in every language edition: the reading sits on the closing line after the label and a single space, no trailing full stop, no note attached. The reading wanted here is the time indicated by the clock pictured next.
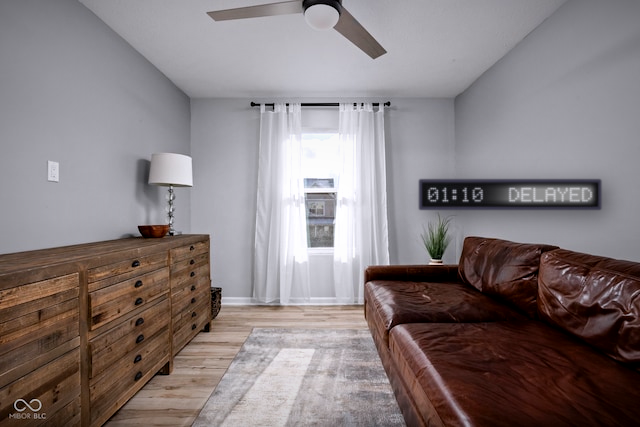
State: 1:10
